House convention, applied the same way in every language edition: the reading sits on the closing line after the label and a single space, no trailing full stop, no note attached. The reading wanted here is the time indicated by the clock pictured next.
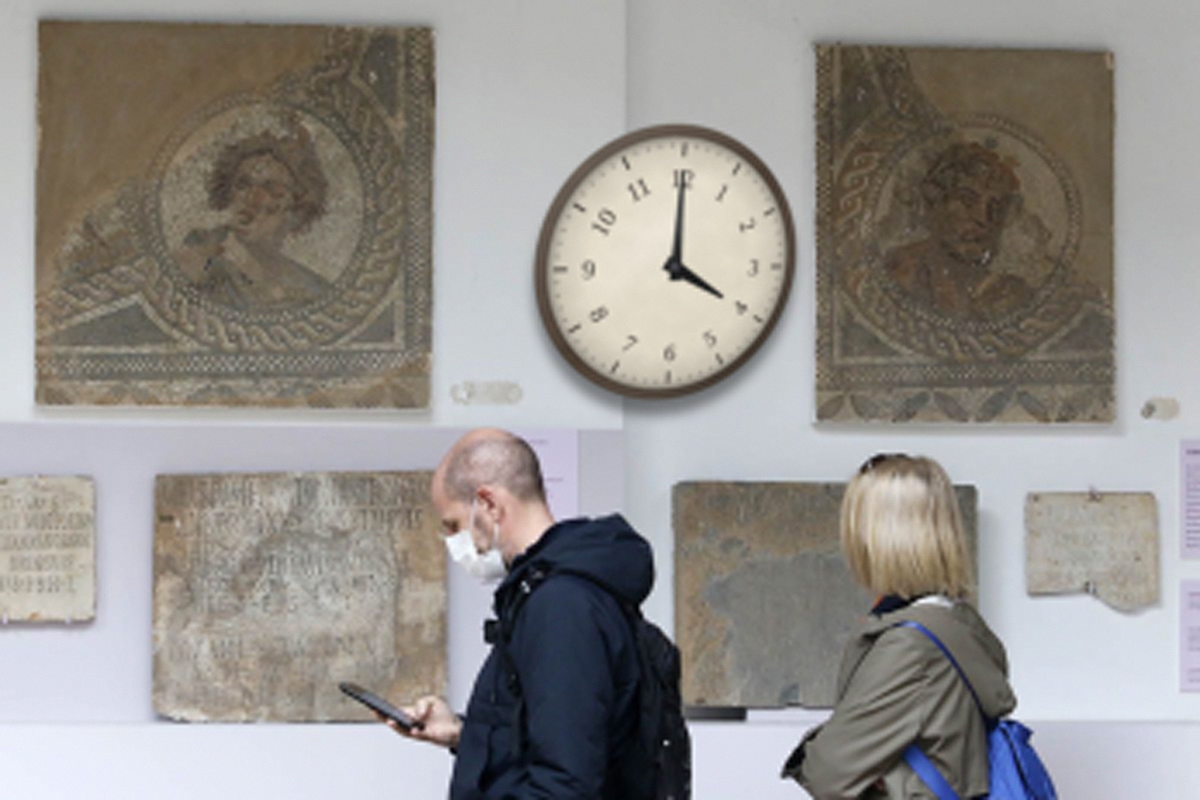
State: 4:00
